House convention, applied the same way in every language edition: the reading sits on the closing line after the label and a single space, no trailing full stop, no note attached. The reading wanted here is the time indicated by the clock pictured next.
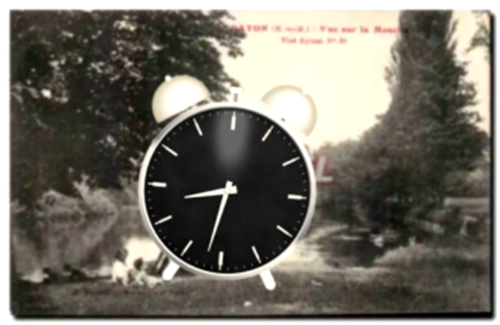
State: 8:32
